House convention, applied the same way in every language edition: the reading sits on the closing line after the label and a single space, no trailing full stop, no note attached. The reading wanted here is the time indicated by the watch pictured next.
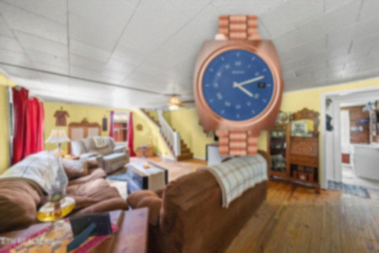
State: 4:12
